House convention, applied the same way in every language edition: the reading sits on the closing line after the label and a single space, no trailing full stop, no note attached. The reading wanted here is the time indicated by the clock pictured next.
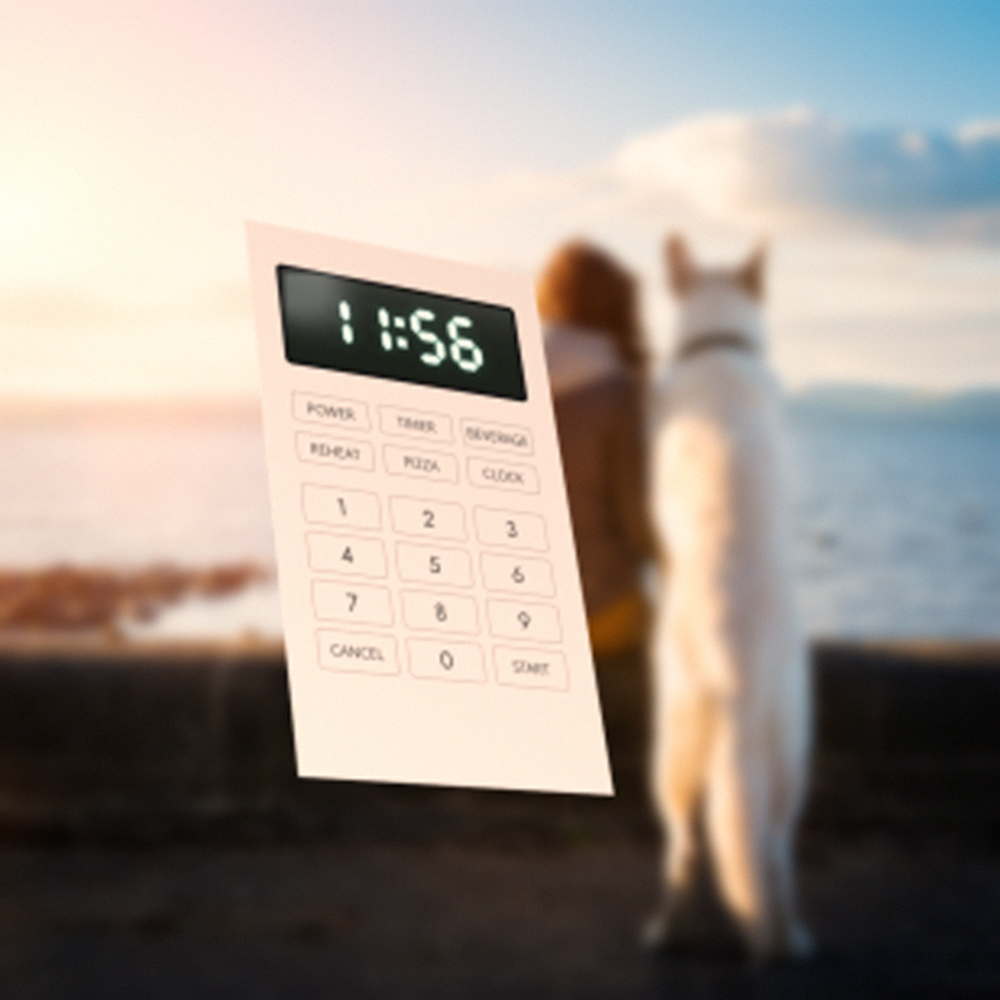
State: 11:56
